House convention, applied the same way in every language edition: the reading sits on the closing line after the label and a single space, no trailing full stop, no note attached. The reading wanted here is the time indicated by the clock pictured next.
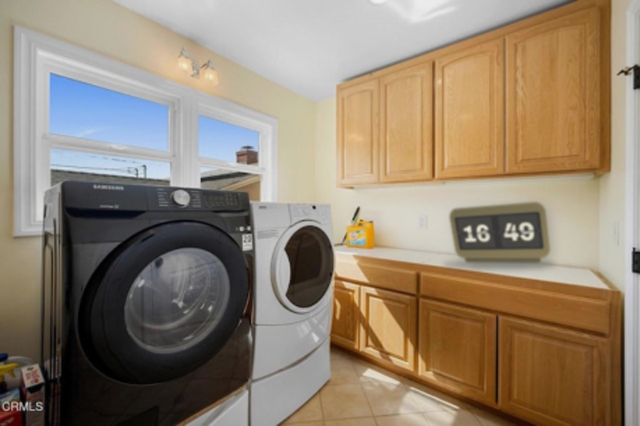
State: 16:49
